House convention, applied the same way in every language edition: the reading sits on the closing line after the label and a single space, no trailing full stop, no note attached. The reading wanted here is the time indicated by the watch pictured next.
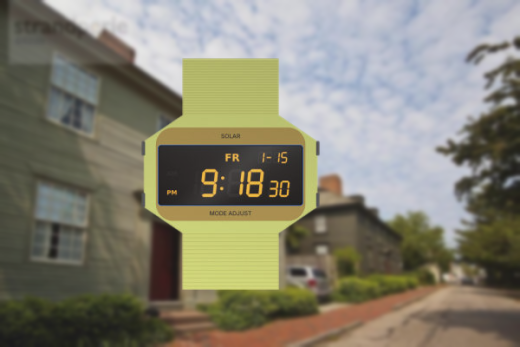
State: 9:18:30
